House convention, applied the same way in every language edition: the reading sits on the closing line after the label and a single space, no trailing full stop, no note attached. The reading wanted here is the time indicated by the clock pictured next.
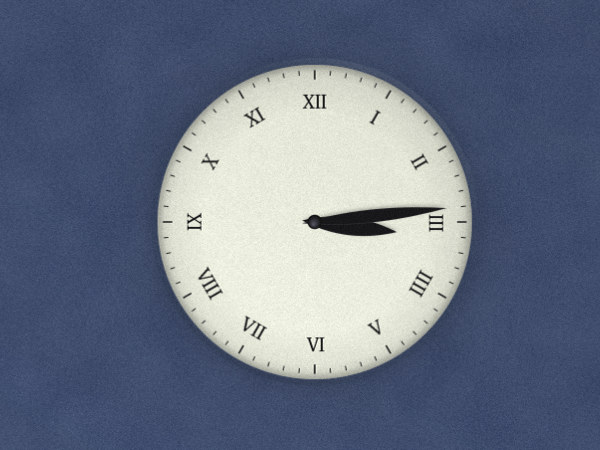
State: 3:14
